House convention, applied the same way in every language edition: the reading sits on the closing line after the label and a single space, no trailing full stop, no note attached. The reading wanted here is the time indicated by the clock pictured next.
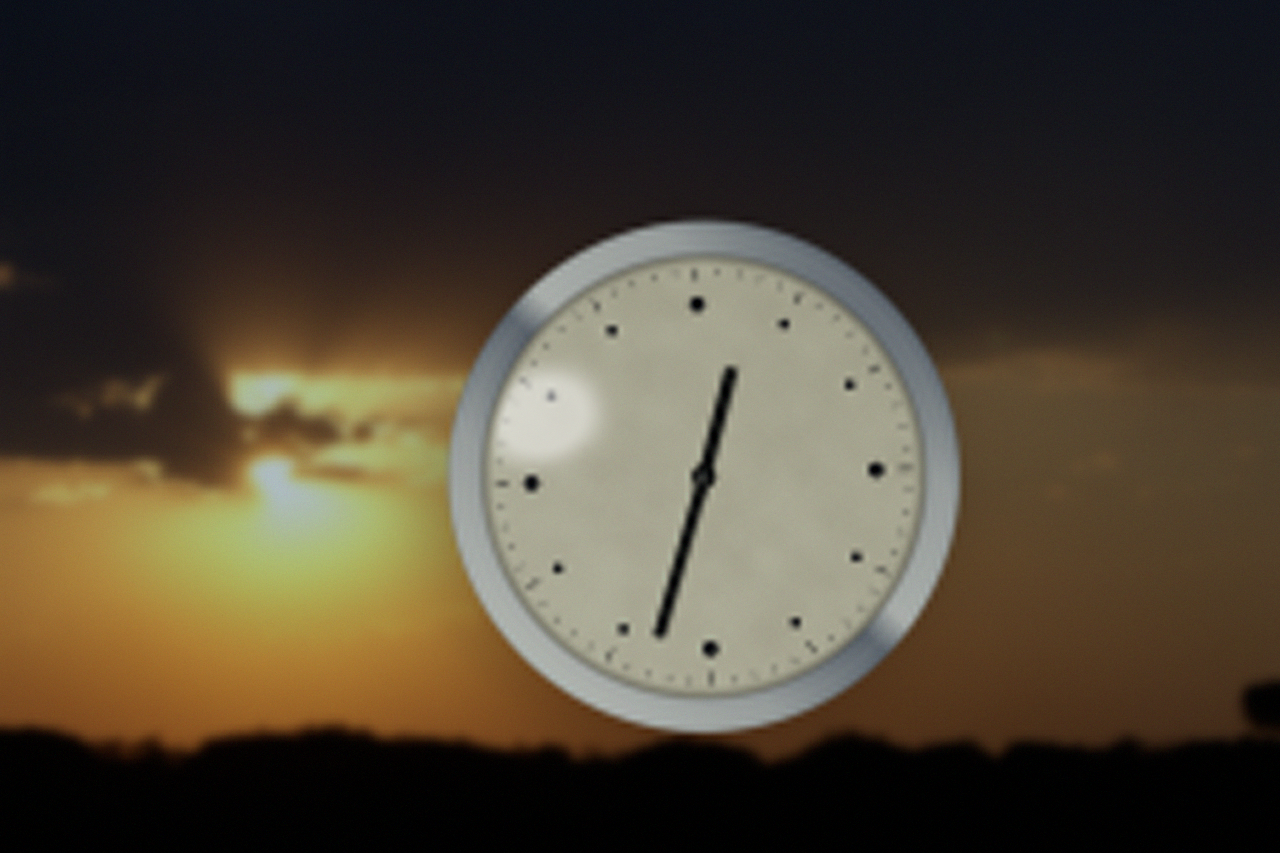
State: 12:33
